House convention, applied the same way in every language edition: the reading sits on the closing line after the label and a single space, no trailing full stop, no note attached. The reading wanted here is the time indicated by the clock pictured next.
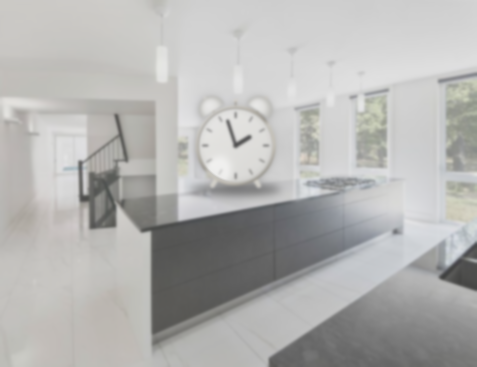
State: 1:57
